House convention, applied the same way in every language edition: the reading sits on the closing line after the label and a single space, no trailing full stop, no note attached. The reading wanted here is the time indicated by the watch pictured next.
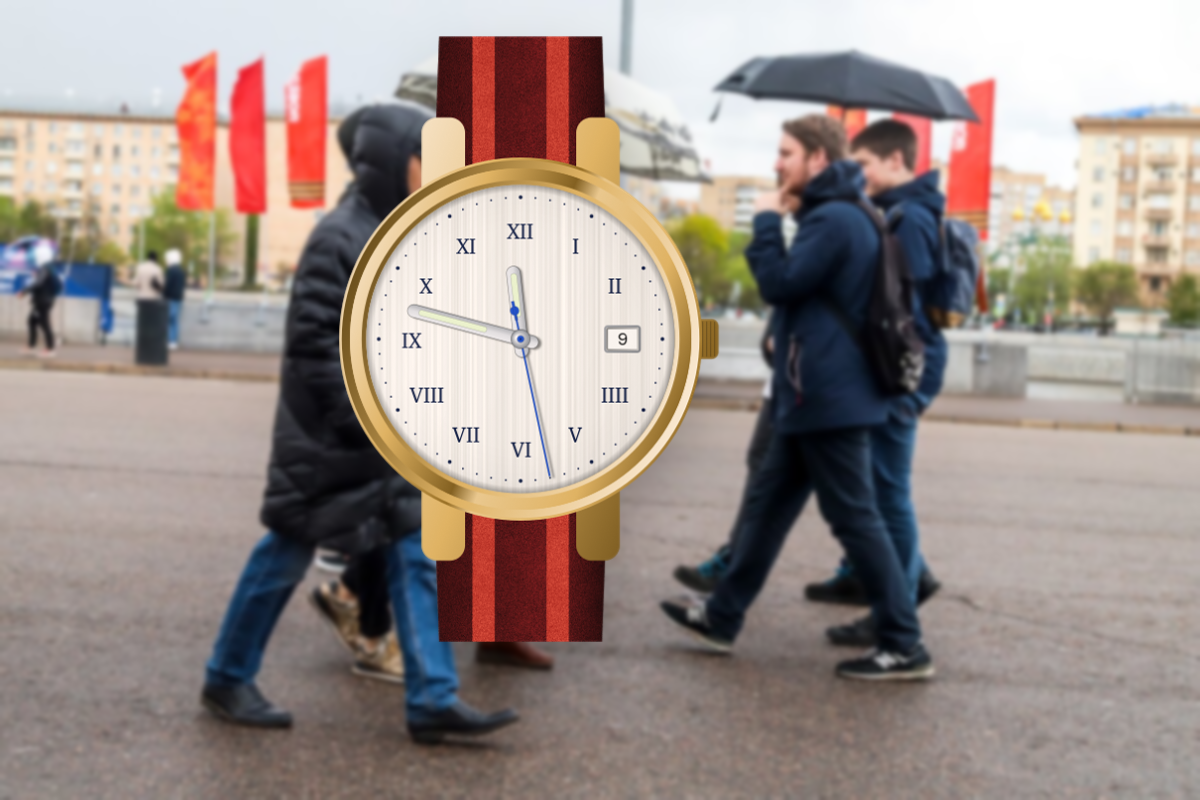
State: 11:47:28
